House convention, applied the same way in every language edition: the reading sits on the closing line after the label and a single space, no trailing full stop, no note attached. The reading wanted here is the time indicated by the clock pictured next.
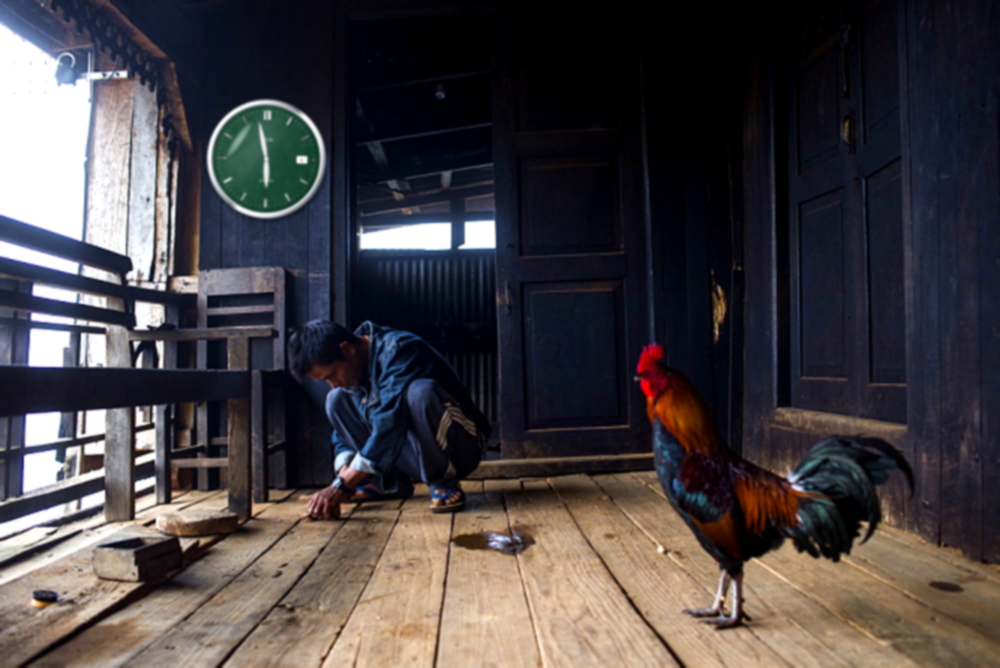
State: 5:58
